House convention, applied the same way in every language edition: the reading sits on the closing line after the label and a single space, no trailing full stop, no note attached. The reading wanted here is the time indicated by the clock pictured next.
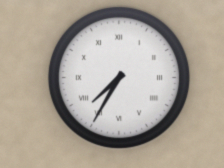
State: 7:35
